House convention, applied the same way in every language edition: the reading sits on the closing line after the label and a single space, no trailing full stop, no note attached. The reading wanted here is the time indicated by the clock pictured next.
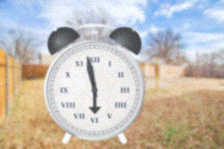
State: 5:58
